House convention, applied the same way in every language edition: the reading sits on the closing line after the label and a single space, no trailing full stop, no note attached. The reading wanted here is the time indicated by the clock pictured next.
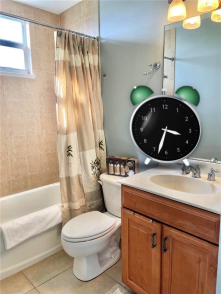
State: 3:33
